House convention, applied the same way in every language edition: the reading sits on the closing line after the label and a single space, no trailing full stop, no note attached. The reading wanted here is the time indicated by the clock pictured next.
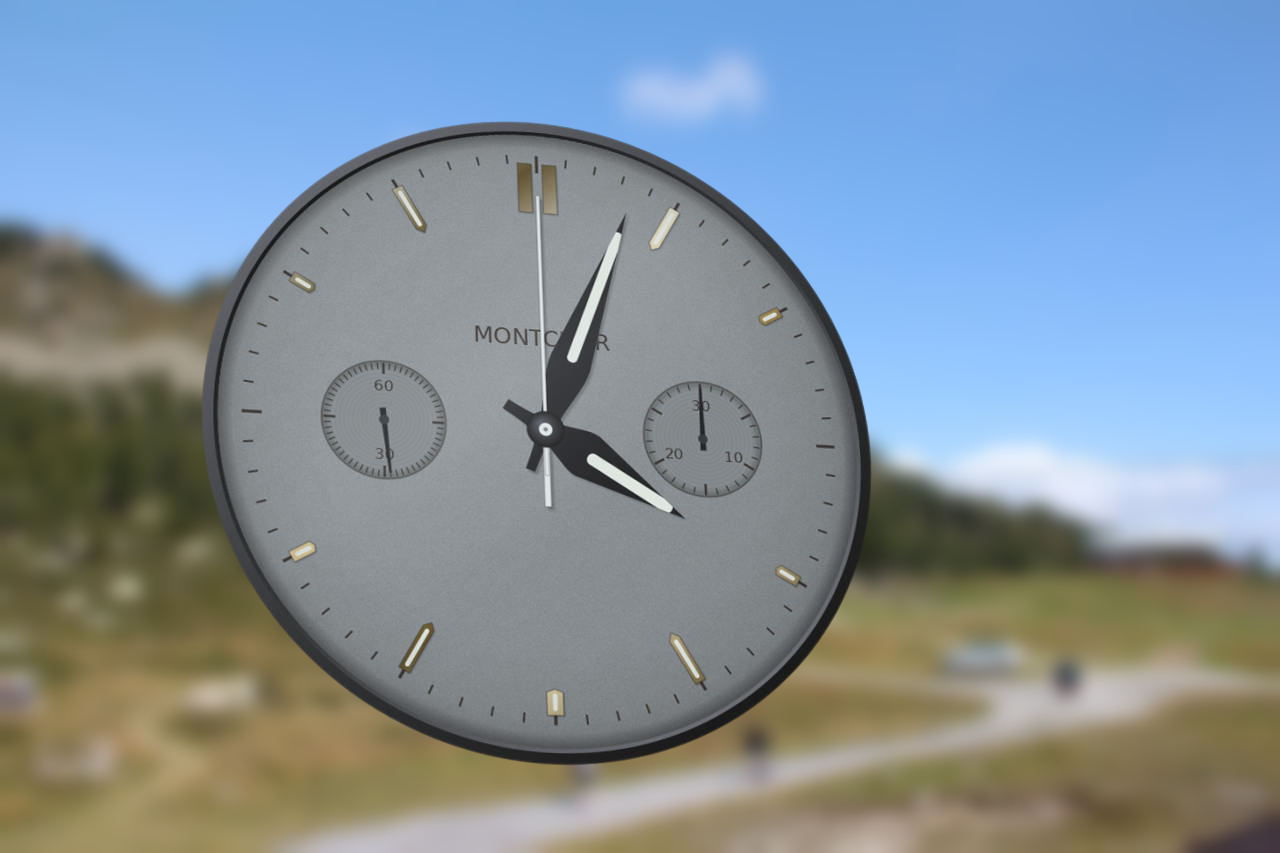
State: 4:03:29
